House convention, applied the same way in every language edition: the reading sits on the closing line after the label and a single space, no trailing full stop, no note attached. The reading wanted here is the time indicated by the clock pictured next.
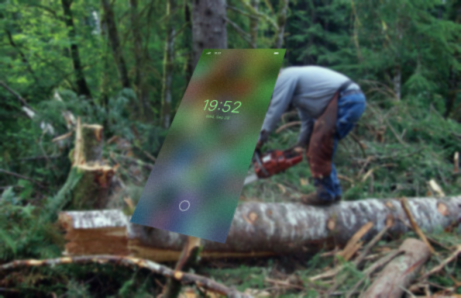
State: 19:52
